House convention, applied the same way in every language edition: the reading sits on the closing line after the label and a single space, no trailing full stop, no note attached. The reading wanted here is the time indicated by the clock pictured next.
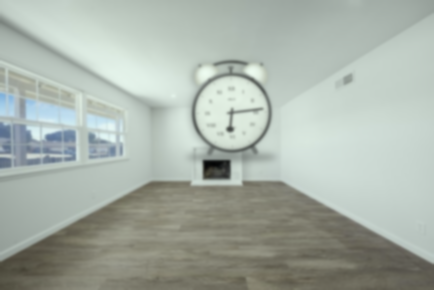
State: 6:14
